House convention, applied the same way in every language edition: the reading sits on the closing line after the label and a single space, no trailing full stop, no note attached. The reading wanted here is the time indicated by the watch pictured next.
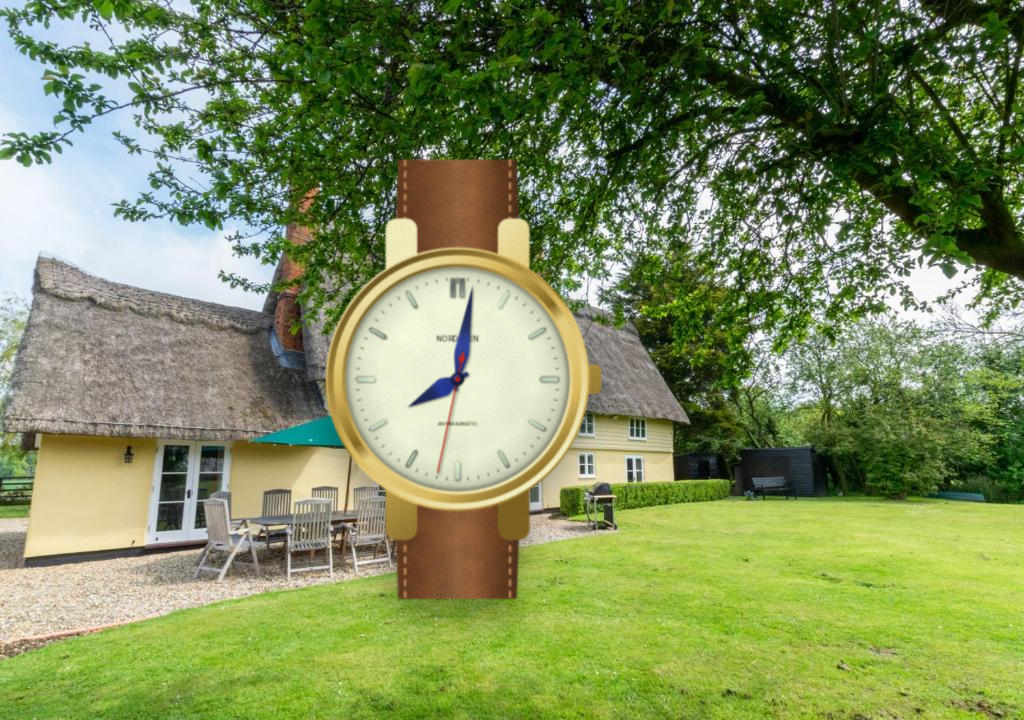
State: 8:01:32
